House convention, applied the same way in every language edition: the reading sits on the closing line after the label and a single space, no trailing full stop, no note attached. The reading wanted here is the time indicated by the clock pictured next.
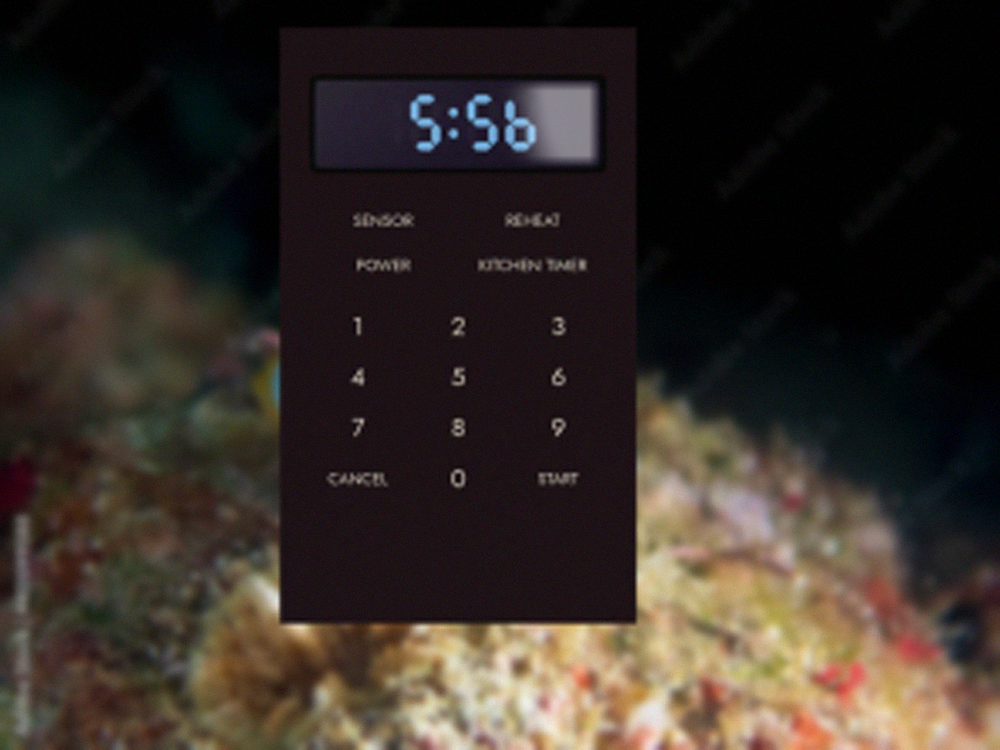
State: 5:56
